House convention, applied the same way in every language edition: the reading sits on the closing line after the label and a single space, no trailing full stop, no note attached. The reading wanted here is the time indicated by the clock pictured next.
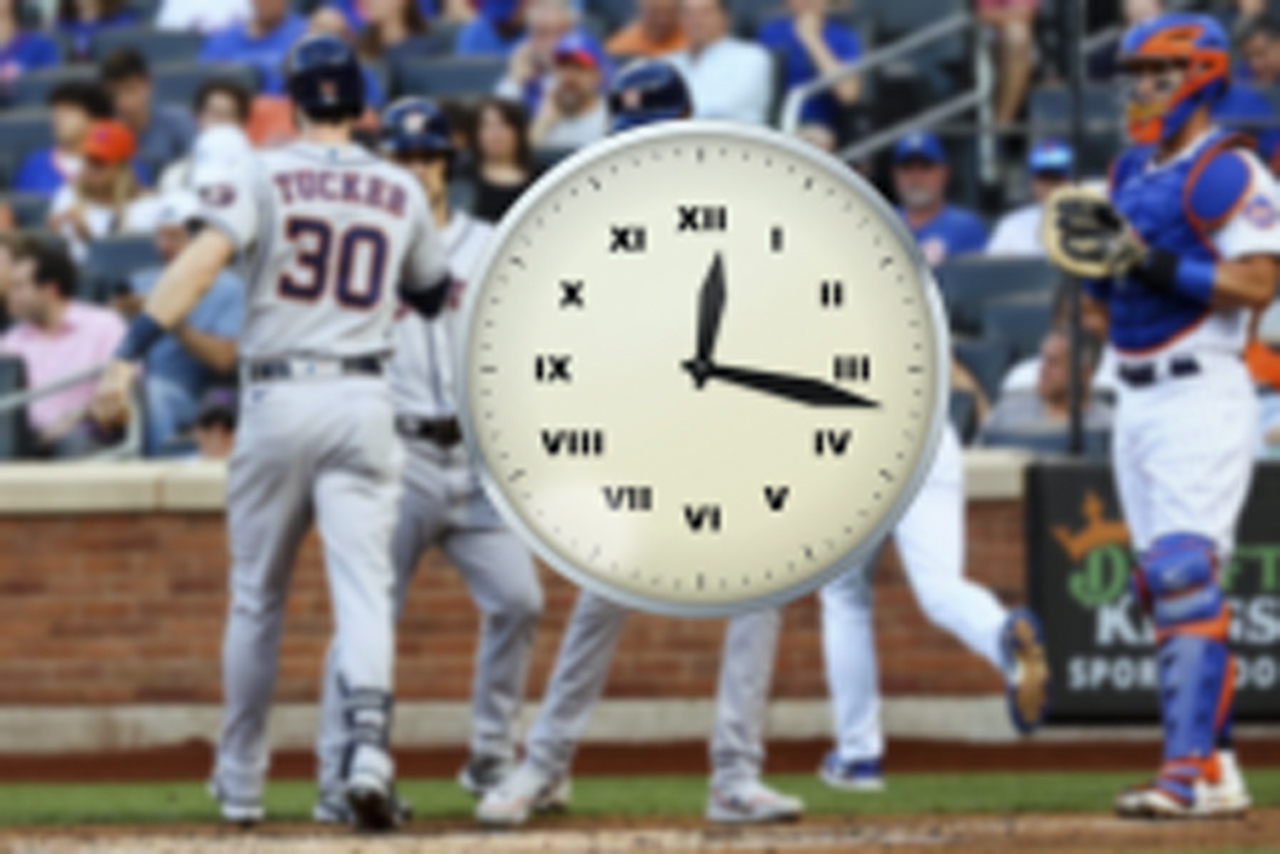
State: 12:17
